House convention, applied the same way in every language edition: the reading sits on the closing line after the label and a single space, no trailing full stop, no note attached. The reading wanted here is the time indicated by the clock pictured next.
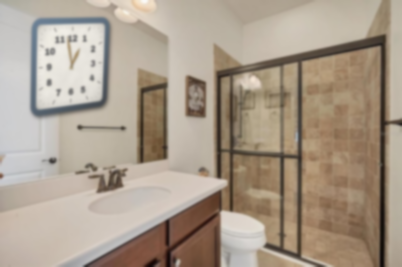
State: 12:58
